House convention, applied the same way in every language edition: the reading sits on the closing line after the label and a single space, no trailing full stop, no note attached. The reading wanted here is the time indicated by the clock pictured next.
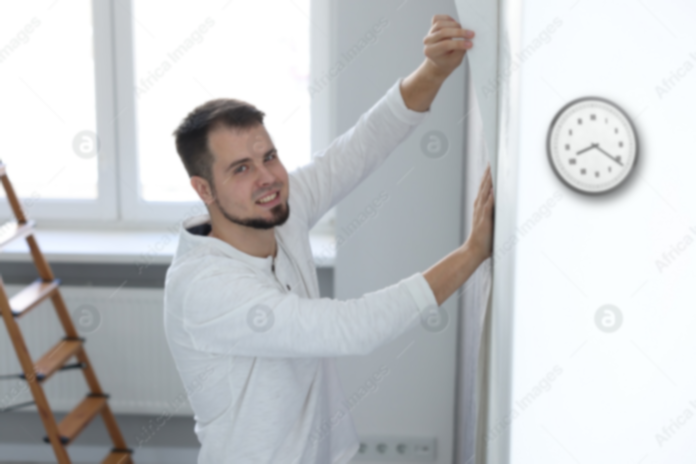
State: 8:21
